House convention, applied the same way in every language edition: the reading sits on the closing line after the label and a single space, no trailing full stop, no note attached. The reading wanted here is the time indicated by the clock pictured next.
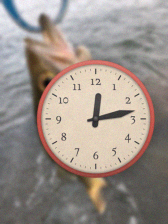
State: 12:13
